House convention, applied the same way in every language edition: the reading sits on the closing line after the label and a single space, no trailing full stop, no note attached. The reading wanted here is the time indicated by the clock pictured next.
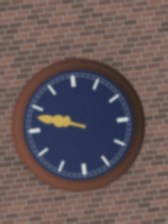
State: 9:48
